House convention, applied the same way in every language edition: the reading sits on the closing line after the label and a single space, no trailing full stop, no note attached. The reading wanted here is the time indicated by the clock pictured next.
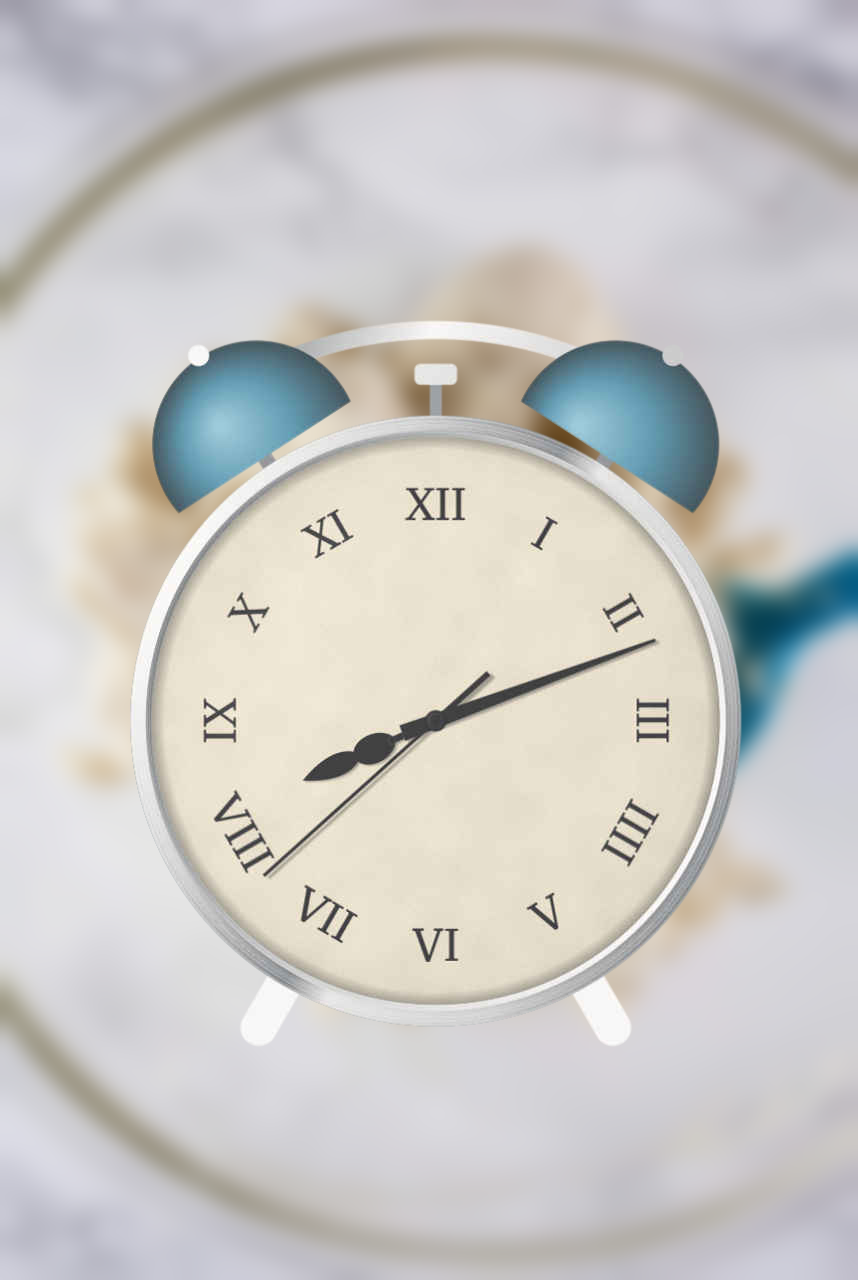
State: 8:11:38
